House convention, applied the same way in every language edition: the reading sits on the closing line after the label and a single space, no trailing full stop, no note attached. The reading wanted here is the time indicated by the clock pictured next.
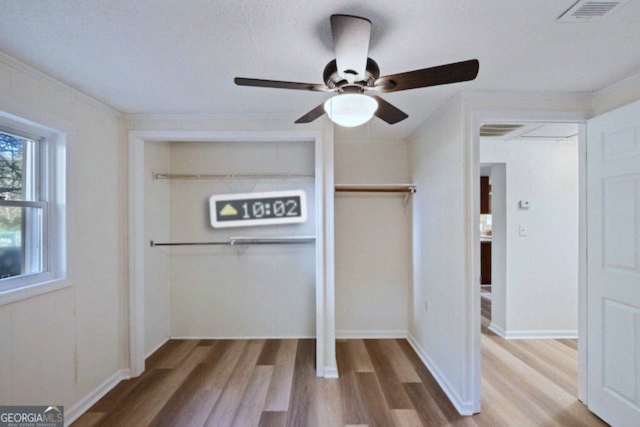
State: 10:02
